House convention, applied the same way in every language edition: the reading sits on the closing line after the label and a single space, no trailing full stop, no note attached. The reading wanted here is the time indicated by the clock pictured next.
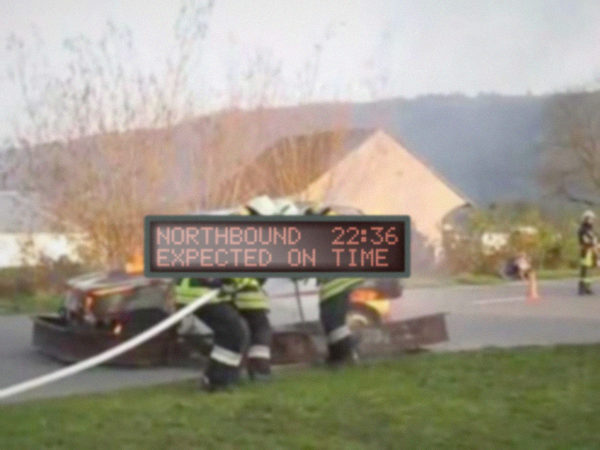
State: 22:36
